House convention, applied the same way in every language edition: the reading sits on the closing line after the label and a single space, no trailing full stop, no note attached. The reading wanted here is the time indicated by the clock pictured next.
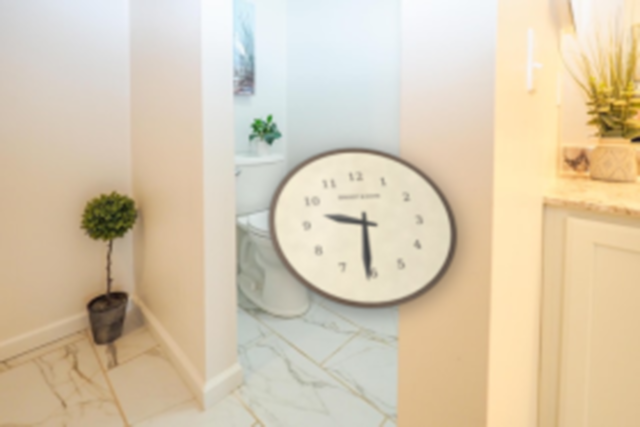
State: 9:31
